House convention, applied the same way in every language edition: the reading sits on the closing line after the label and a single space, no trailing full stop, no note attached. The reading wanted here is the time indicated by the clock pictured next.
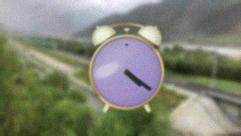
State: 4:21
